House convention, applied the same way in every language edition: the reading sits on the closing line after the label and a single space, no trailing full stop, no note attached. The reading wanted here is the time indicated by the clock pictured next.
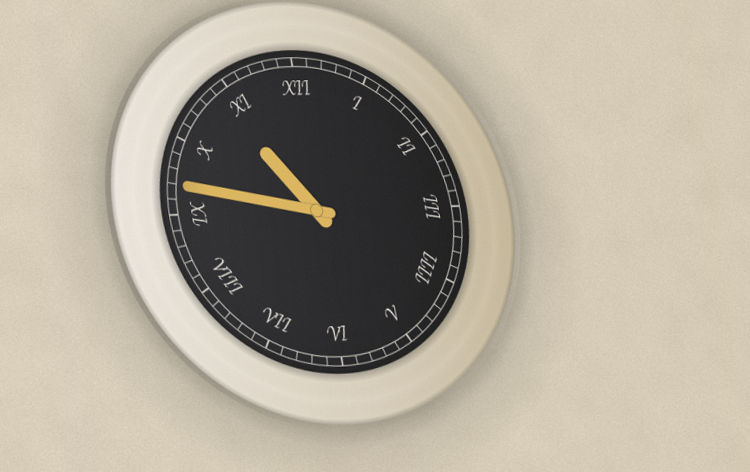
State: 10:47
